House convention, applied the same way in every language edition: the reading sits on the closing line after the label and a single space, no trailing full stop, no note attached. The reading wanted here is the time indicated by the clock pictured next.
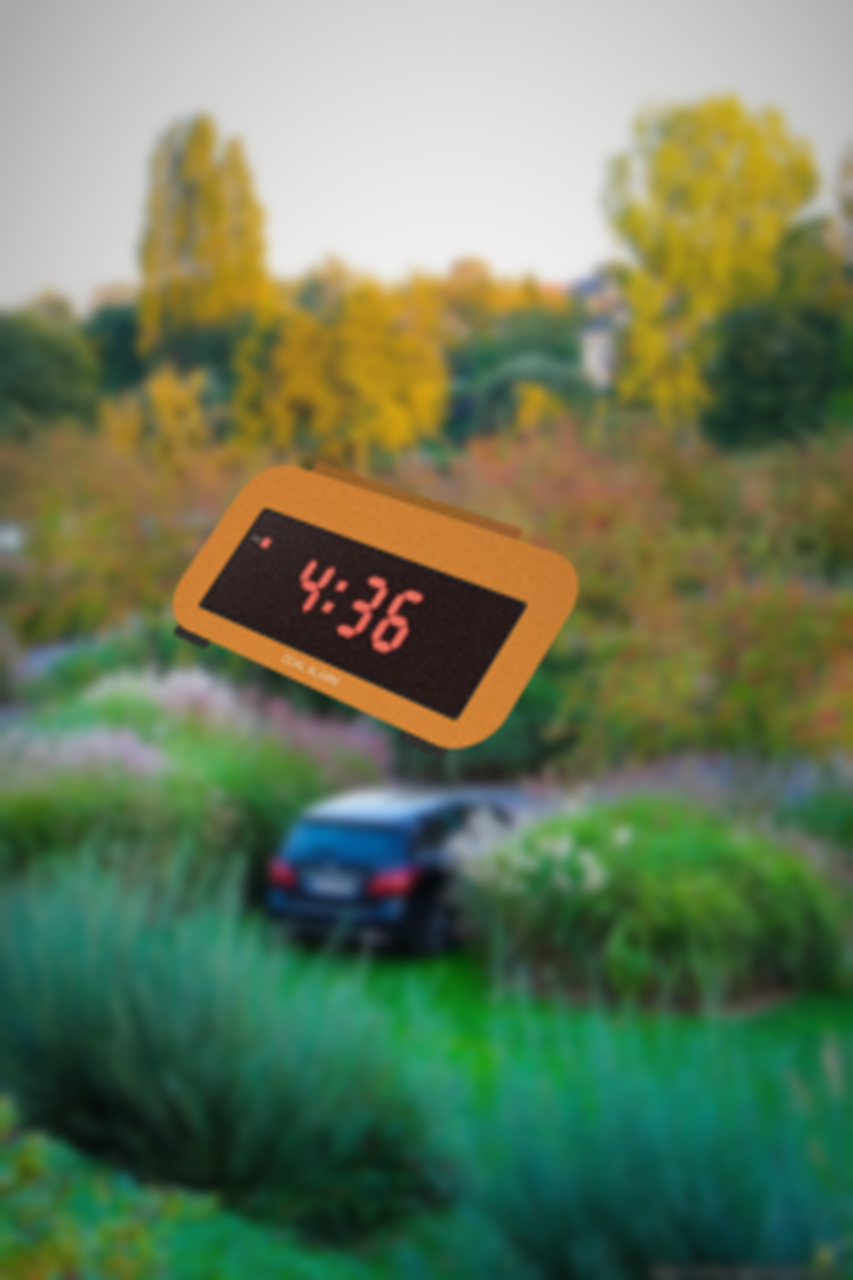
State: 4:36
